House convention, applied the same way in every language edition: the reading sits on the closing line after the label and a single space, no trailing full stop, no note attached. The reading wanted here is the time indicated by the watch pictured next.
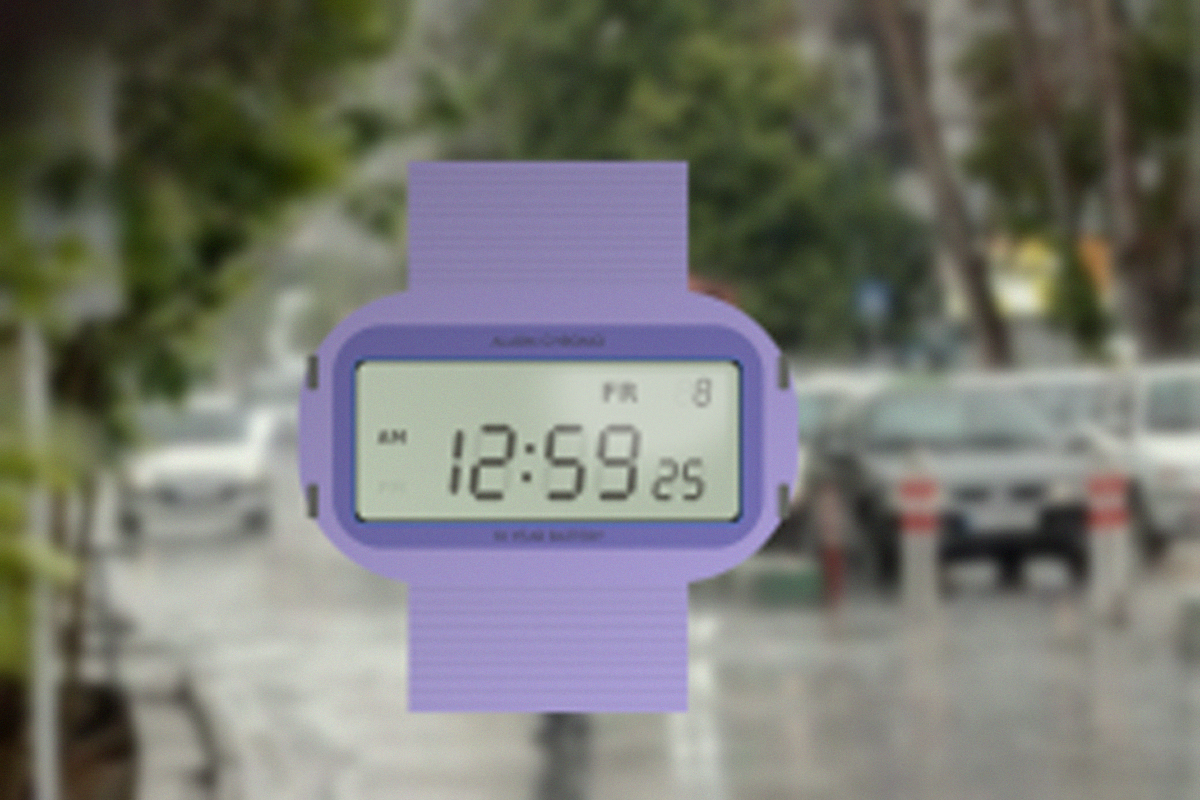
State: 12:59:25
